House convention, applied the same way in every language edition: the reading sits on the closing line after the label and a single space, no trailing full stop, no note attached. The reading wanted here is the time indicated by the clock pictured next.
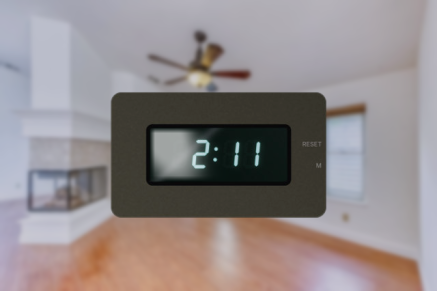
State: 2:11
